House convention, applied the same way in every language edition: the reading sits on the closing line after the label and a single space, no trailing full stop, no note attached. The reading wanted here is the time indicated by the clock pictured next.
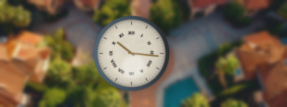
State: 10:16
